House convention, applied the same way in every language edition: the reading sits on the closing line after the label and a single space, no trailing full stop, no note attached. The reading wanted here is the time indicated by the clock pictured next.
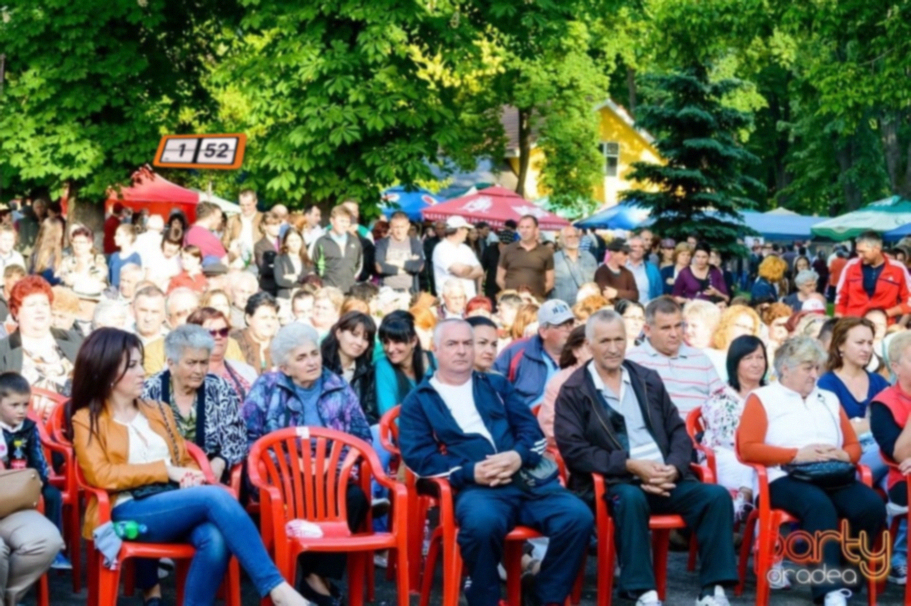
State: 1:52
